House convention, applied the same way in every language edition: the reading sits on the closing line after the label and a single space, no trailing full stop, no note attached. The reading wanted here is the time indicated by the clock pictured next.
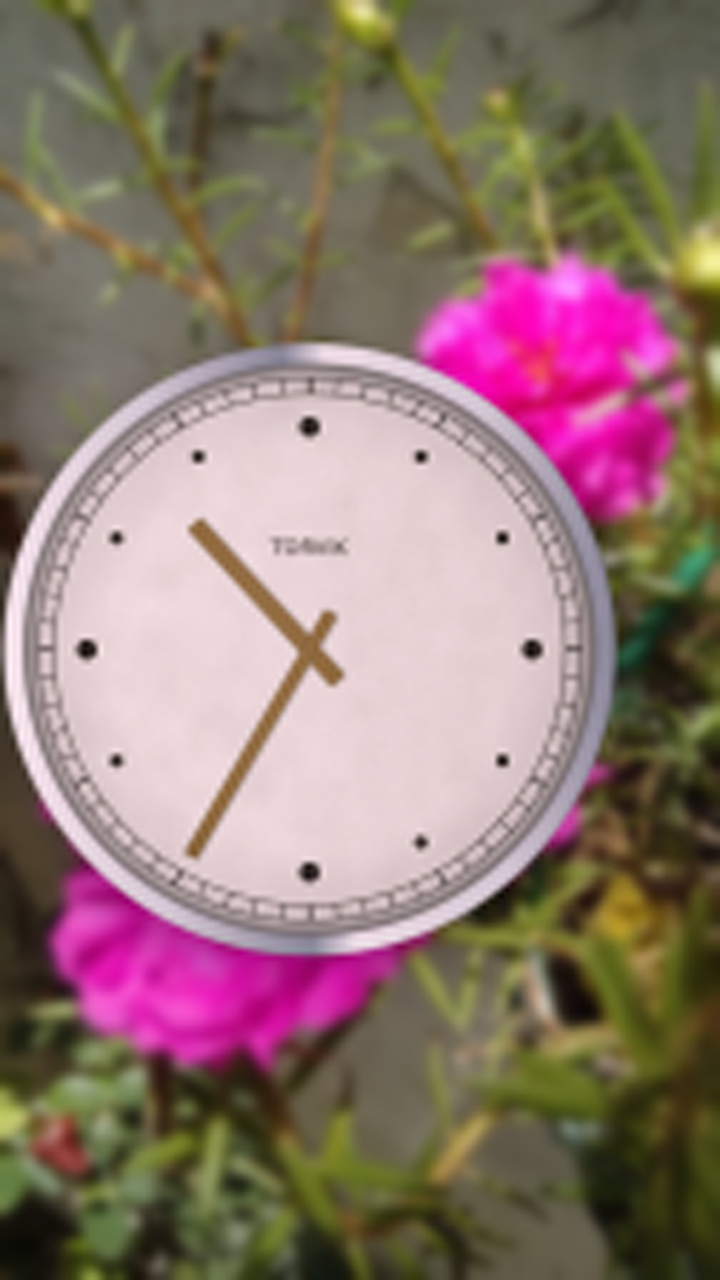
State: 10:35
